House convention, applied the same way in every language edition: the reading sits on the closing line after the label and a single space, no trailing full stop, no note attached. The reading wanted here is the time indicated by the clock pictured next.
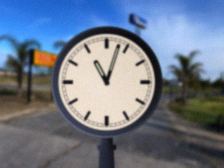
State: 11:03
